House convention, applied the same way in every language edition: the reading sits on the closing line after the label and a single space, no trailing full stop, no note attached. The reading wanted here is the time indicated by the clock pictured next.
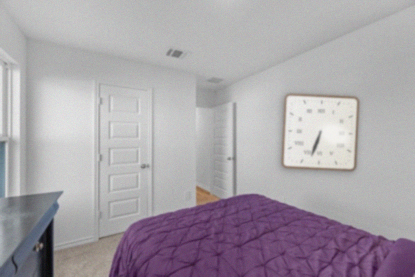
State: 6:33
